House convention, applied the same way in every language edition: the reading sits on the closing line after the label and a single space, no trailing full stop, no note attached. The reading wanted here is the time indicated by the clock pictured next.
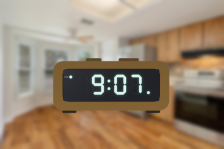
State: 9:07
